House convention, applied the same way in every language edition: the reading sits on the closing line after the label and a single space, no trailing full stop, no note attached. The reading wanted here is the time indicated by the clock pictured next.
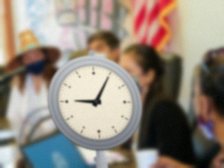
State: 9:05
